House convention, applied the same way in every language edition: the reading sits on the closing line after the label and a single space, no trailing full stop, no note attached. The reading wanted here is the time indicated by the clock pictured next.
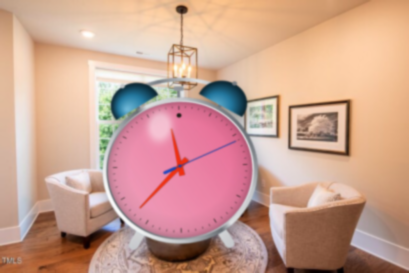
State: 11:37:11
